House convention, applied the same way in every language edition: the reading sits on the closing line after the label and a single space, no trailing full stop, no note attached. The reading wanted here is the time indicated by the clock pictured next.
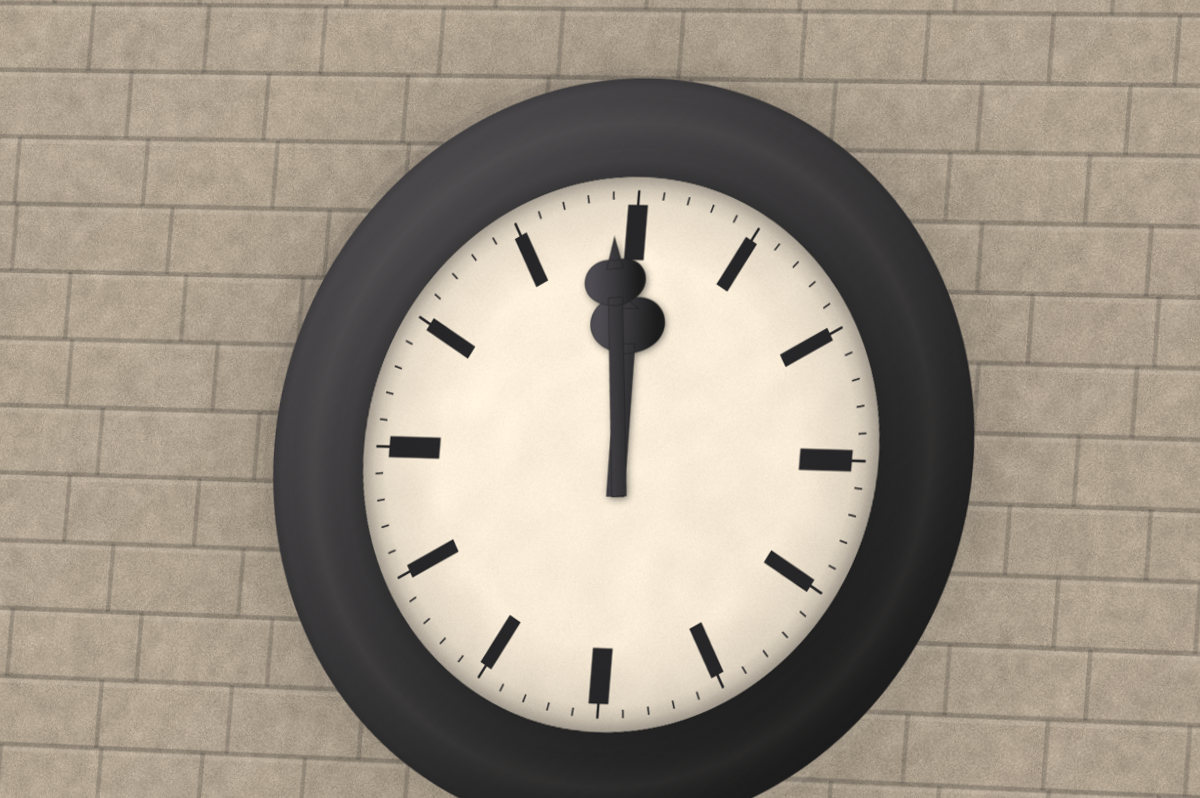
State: 11:59
